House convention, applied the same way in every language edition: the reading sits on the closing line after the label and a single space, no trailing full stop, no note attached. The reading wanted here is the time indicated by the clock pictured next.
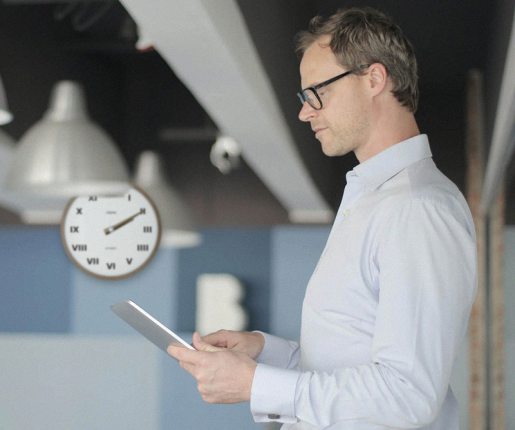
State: 2:10
